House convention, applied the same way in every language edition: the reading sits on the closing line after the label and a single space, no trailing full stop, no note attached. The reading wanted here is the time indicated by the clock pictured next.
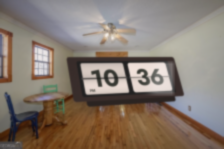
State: 10:36
